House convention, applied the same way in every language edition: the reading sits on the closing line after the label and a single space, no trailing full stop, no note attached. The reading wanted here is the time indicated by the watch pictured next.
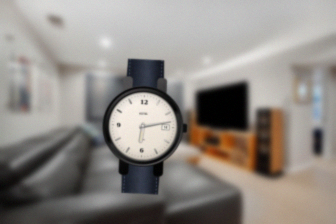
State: 6:13
